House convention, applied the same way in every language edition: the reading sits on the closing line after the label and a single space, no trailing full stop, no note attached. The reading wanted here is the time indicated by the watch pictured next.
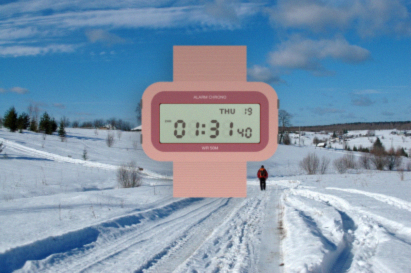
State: 1:31:40
